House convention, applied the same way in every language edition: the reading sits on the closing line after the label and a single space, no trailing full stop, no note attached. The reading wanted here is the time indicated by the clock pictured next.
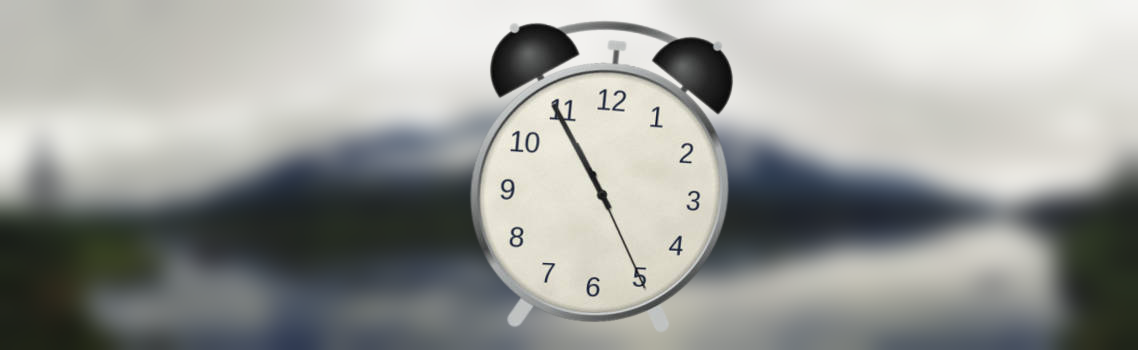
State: 10:54:25
